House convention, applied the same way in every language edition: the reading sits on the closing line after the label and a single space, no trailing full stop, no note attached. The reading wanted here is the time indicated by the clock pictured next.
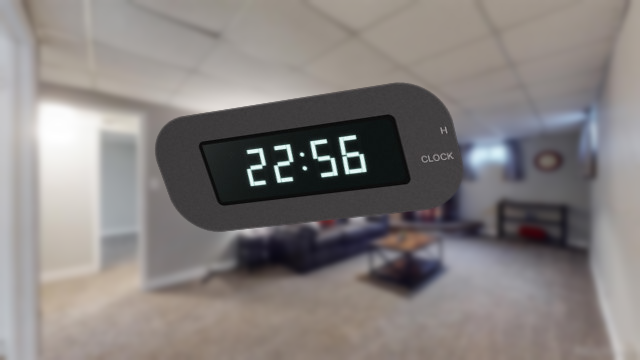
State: 22:56
